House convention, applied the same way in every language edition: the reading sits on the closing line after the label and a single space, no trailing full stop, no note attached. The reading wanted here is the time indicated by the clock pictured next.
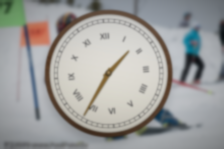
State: 1:36
